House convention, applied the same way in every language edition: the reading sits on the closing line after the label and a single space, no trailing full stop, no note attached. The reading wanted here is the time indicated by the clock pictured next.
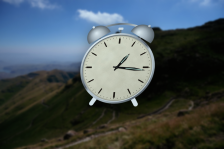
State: 1:16
